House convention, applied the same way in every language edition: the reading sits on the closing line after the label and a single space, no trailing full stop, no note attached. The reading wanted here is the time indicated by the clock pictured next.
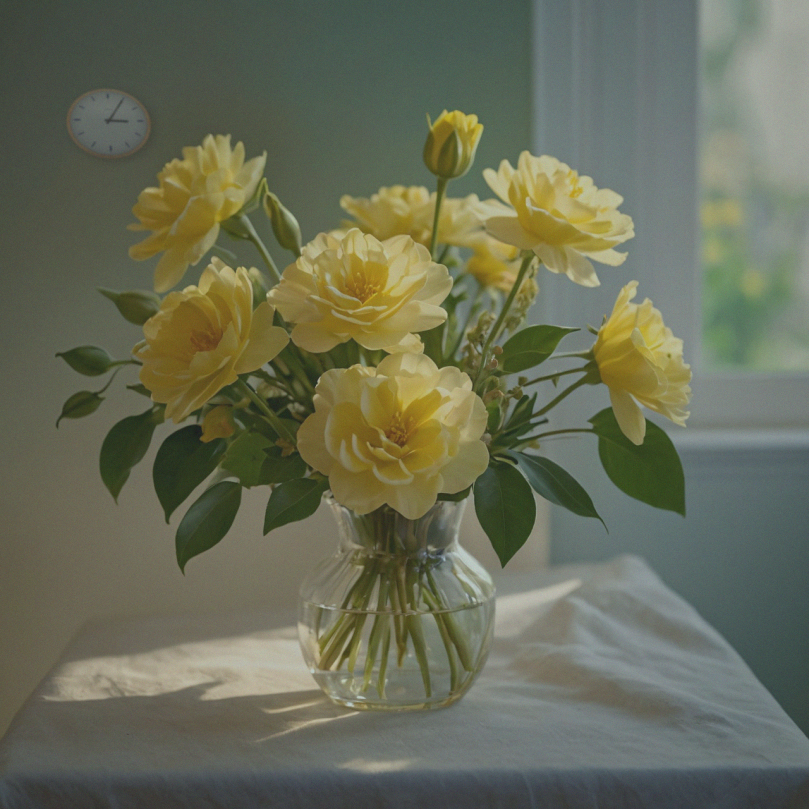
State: 3:05
